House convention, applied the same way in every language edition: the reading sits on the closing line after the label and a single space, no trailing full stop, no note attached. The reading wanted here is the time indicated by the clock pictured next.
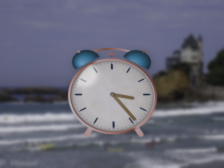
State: 3:24
